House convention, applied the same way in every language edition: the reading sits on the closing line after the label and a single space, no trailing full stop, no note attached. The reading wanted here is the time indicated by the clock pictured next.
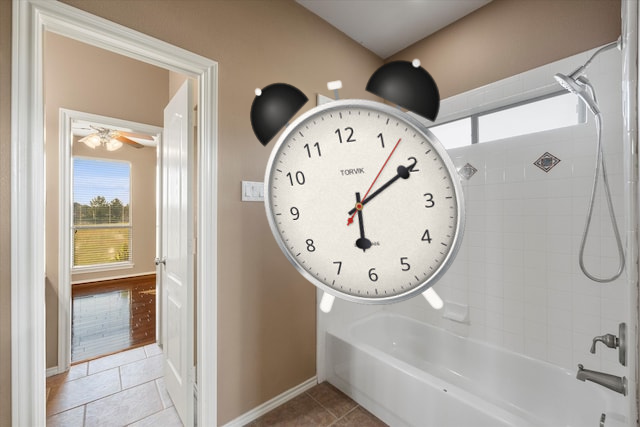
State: 6:10:07
